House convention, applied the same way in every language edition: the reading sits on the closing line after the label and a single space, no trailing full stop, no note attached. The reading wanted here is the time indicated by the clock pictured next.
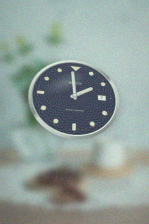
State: 1:59
